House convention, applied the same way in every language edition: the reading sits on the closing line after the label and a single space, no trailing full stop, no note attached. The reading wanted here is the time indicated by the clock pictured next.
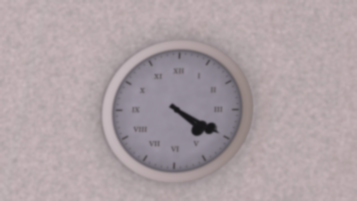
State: 4:20
